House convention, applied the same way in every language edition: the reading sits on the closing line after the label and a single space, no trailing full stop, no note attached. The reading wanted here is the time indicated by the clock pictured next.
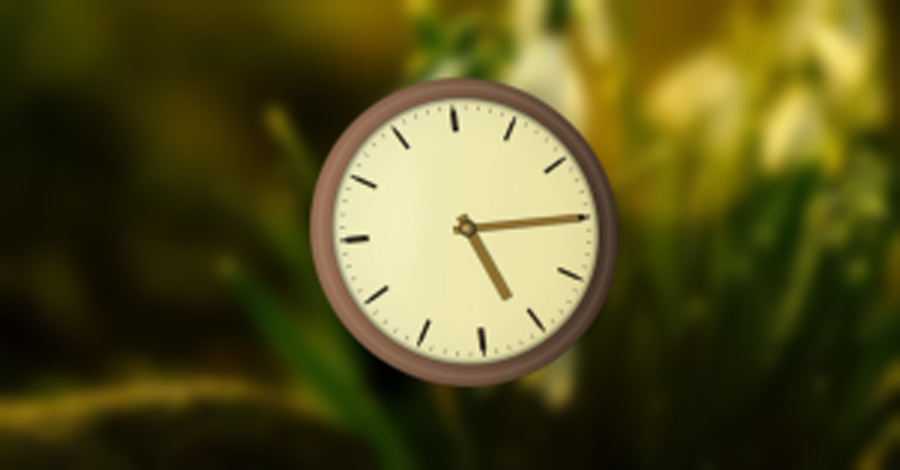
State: 5:15
